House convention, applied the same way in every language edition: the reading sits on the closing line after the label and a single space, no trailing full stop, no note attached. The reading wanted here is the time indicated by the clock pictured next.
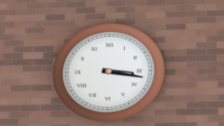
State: 3:17
